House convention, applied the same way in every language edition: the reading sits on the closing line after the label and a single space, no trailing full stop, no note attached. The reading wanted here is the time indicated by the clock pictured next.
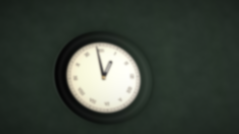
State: 12:59
